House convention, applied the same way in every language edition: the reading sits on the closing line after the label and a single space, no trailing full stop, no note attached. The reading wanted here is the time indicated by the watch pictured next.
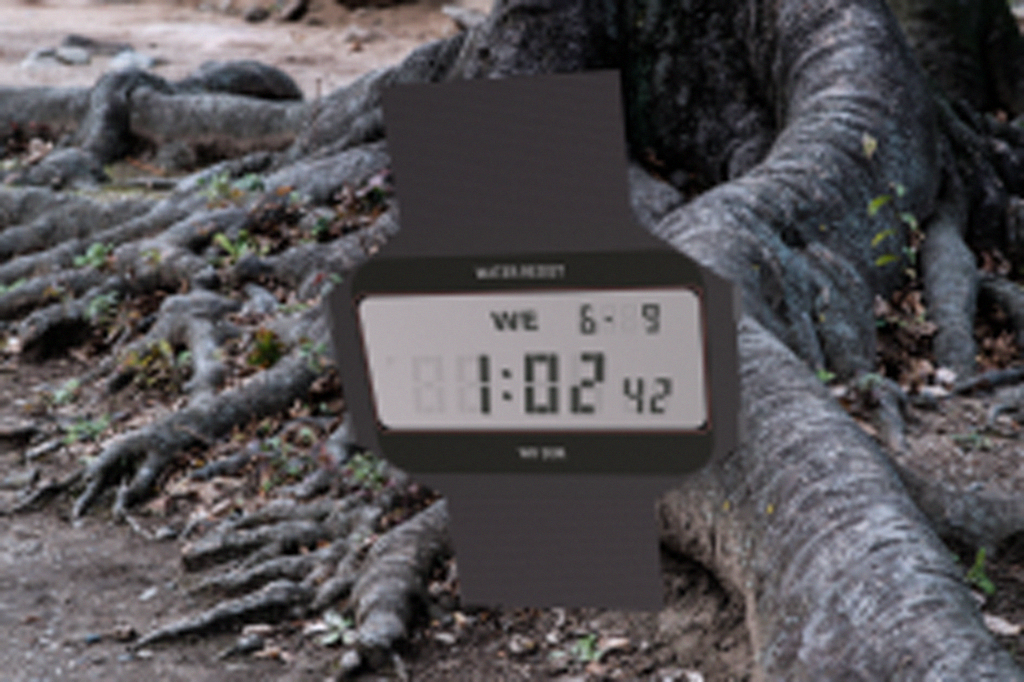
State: 1:02:42
